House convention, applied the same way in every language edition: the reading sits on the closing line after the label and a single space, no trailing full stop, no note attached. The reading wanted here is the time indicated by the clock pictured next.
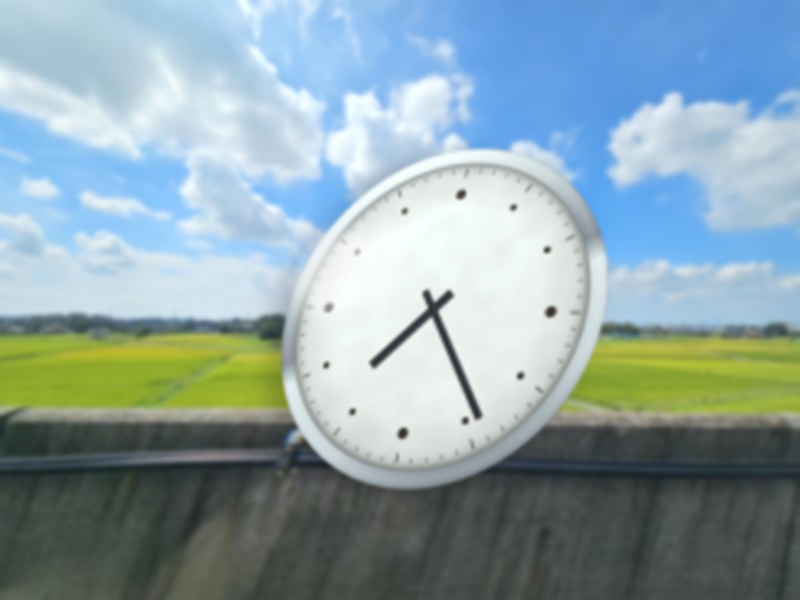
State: 7:24
